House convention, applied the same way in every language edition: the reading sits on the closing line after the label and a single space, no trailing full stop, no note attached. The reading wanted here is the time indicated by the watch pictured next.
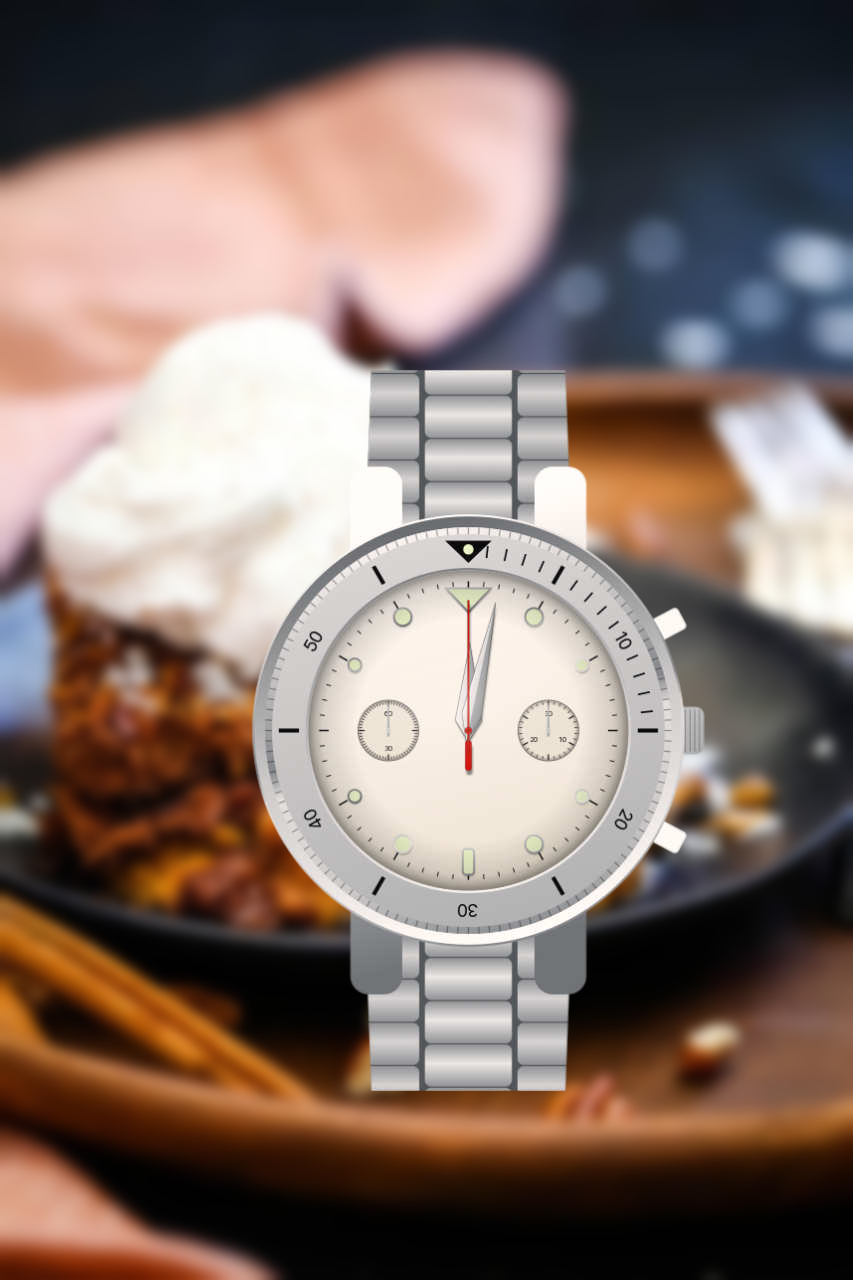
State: 12:02
